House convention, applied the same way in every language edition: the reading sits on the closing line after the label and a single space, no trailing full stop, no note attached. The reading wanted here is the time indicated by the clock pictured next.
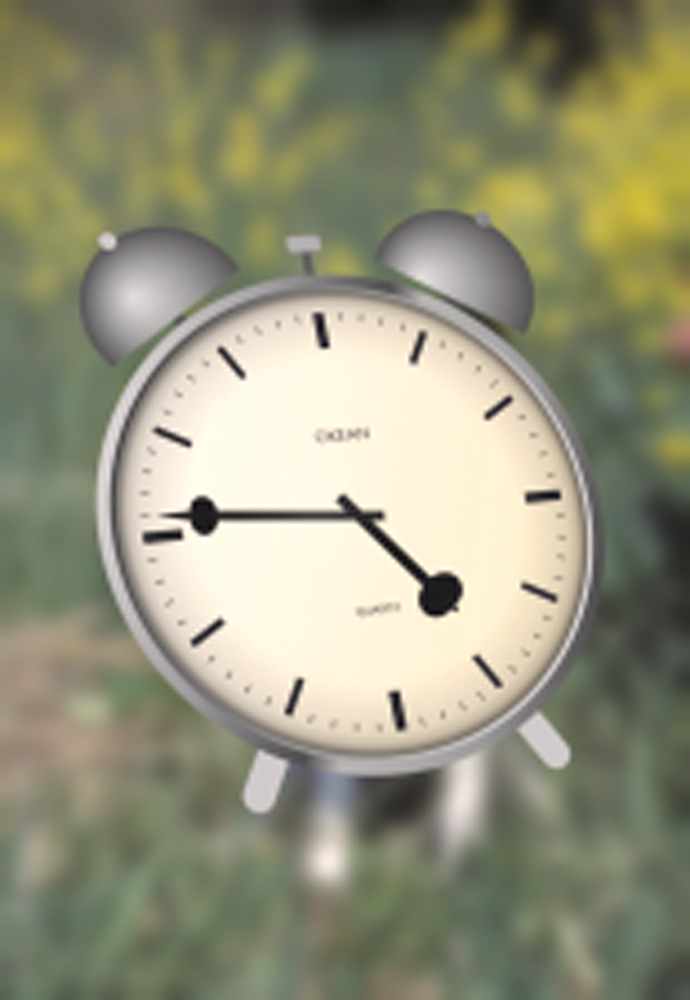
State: 4:46
